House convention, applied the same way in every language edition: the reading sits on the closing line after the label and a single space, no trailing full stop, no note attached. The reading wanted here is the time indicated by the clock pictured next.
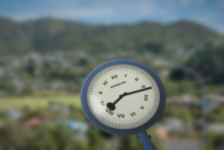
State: 8:16
